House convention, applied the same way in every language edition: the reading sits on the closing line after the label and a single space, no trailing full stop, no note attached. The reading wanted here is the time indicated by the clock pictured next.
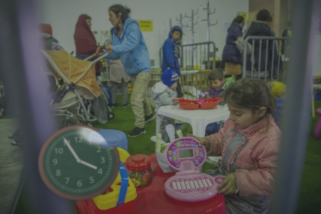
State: 3:55
